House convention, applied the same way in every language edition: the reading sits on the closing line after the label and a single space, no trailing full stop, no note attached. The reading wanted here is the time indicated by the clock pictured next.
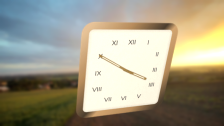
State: 3:50
